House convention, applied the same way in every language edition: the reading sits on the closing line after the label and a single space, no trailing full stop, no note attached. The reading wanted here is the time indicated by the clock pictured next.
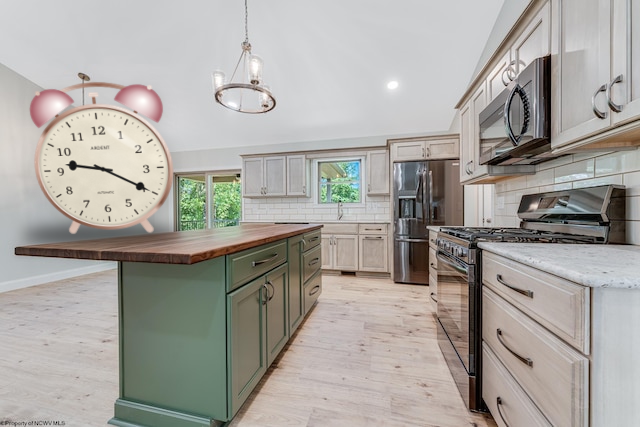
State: 9:20
